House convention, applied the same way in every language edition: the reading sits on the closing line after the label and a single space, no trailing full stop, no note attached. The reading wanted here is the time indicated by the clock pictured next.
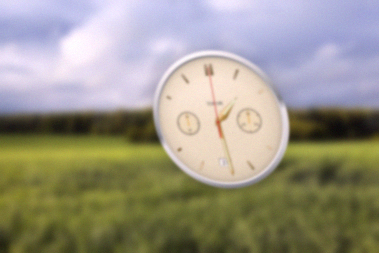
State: 1:29
